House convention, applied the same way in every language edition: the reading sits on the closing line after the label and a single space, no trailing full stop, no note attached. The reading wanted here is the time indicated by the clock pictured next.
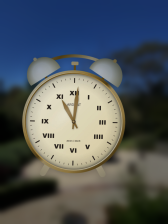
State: 11:01
